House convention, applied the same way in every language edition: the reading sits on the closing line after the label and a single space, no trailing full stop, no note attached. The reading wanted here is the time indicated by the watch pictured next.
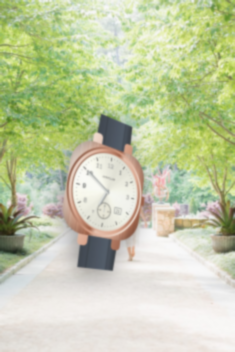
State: 6:50
